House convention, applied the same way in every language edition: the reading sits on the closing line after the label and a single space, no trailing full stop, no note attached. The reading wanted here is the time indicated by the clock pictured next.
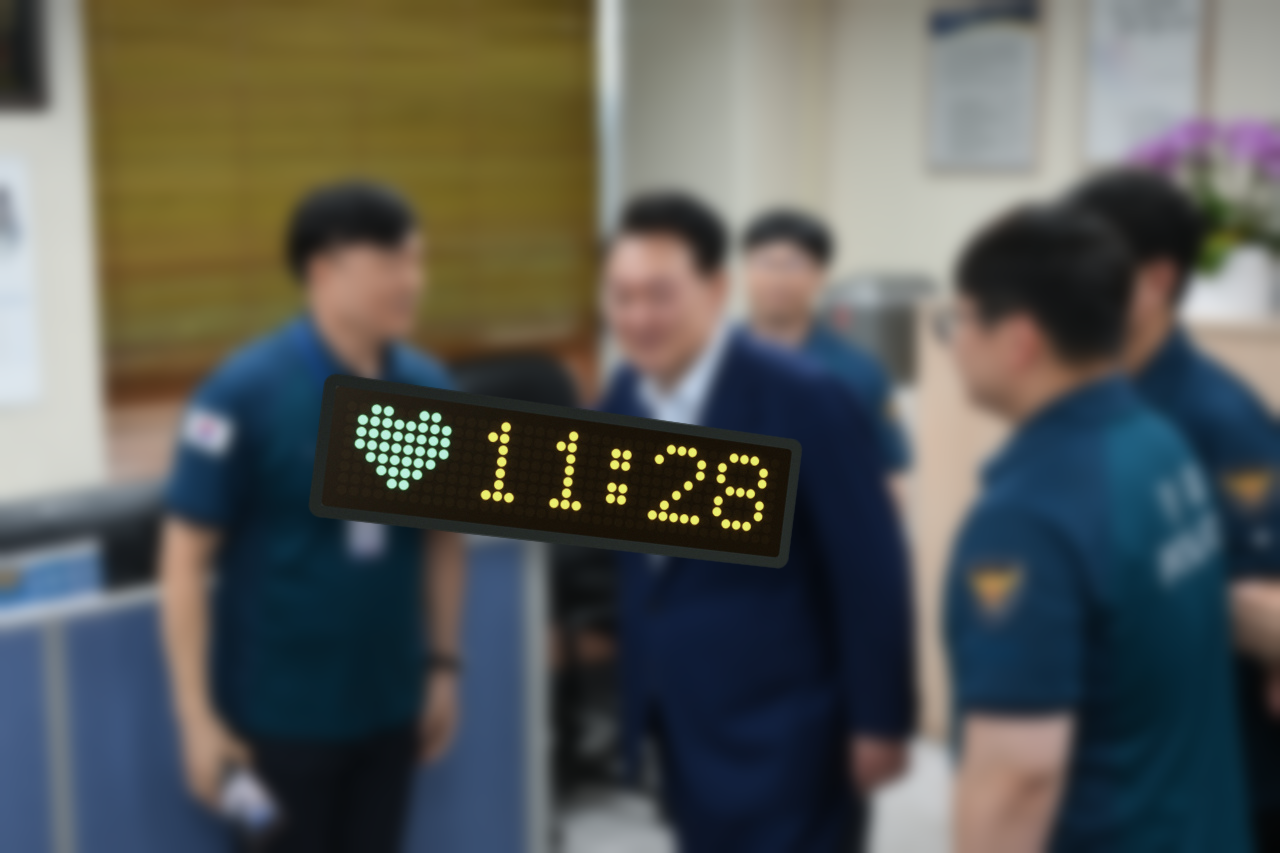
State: 11:28
